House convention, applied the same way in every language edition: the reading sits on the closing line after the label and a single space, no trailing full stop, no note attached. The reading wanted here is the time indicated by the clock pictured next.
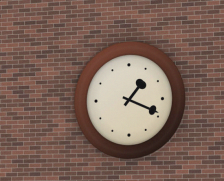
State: 1:19
